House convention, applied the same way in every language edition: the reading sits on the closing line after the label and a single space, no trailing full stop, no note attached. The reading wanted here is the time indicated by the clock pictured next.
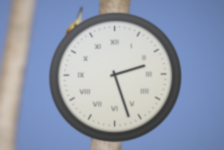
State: 2:27
